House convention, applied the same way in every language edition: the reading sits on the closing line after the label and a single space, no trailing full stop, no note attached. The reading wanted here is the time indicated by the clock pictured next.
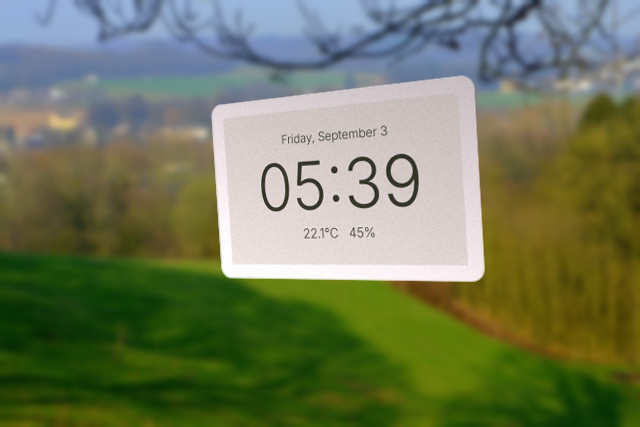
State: 5:39
